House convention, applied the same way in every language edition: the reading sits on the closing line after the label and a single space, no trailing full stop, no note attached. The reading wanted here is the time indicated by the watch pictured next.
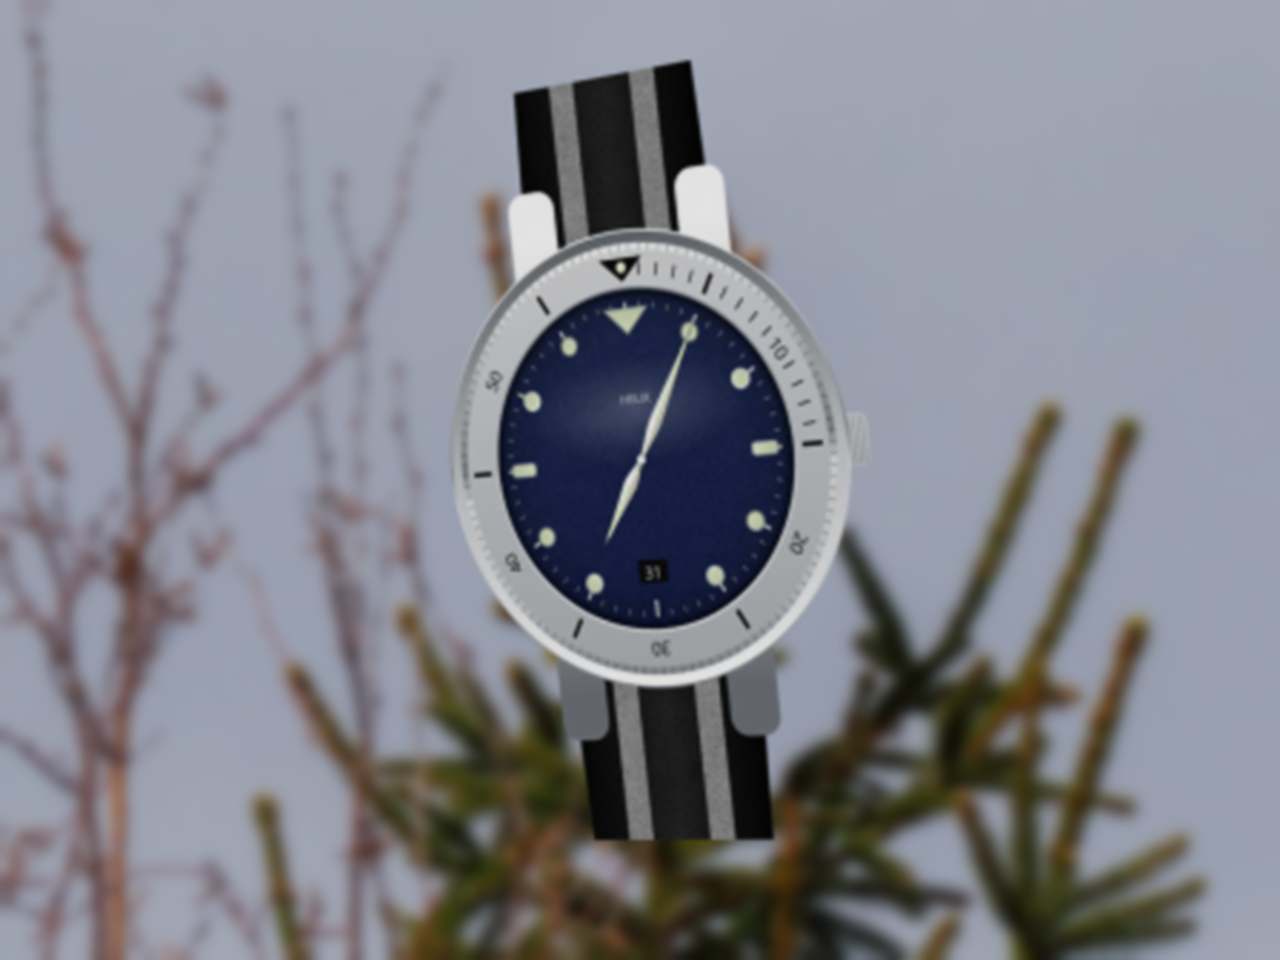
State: 7:05
